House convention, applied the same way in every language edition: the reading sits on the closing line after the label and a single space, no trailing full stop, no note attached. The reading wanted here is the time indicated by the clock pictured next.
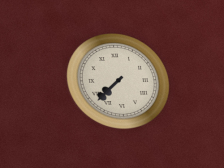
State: 7:38
